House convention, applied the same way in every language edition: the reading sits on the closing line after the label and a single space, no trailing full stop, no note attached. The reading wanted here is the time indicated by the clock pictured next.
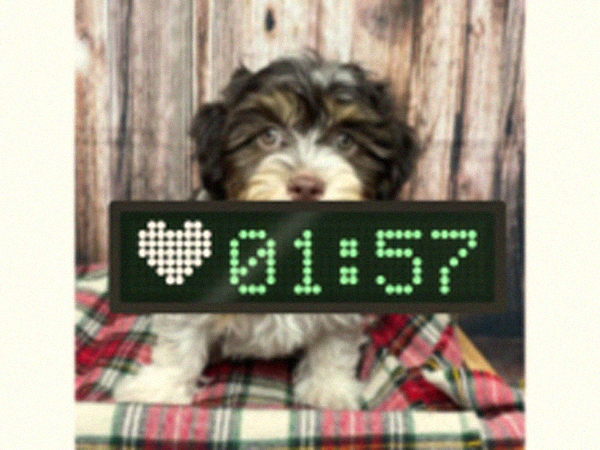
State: 1:57
